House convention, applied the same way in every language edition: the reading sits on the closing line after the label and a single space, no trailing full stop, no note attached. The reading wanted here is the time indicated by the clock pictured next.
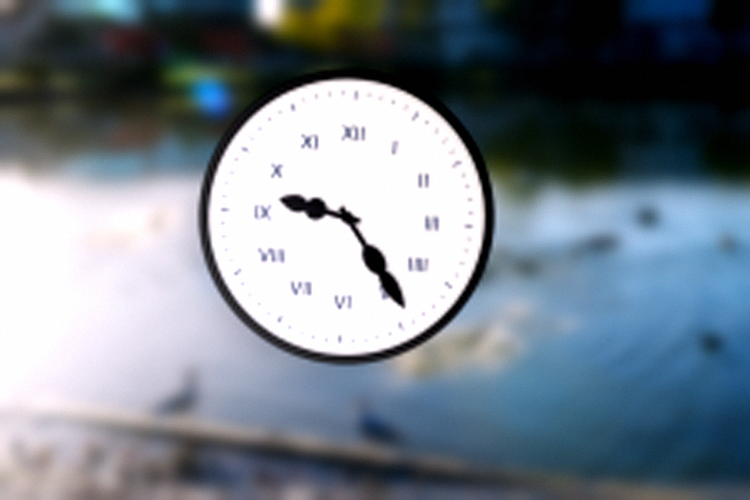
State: 9:24
